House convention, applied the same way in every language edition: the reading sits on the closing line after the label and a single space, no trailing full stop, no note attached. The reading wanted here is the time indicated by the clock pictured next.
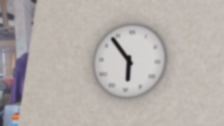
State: 5:53
